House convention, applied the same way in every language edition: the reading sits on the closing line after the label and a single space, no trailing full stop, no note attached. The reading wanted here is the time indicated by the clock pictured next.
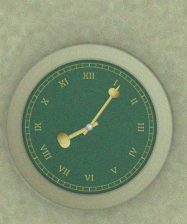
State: 8:06
